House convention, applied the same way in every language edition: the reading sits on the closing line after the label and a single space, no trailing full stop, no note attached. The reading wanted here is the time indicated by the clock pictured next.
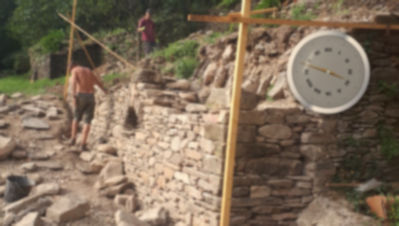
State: 3:48
